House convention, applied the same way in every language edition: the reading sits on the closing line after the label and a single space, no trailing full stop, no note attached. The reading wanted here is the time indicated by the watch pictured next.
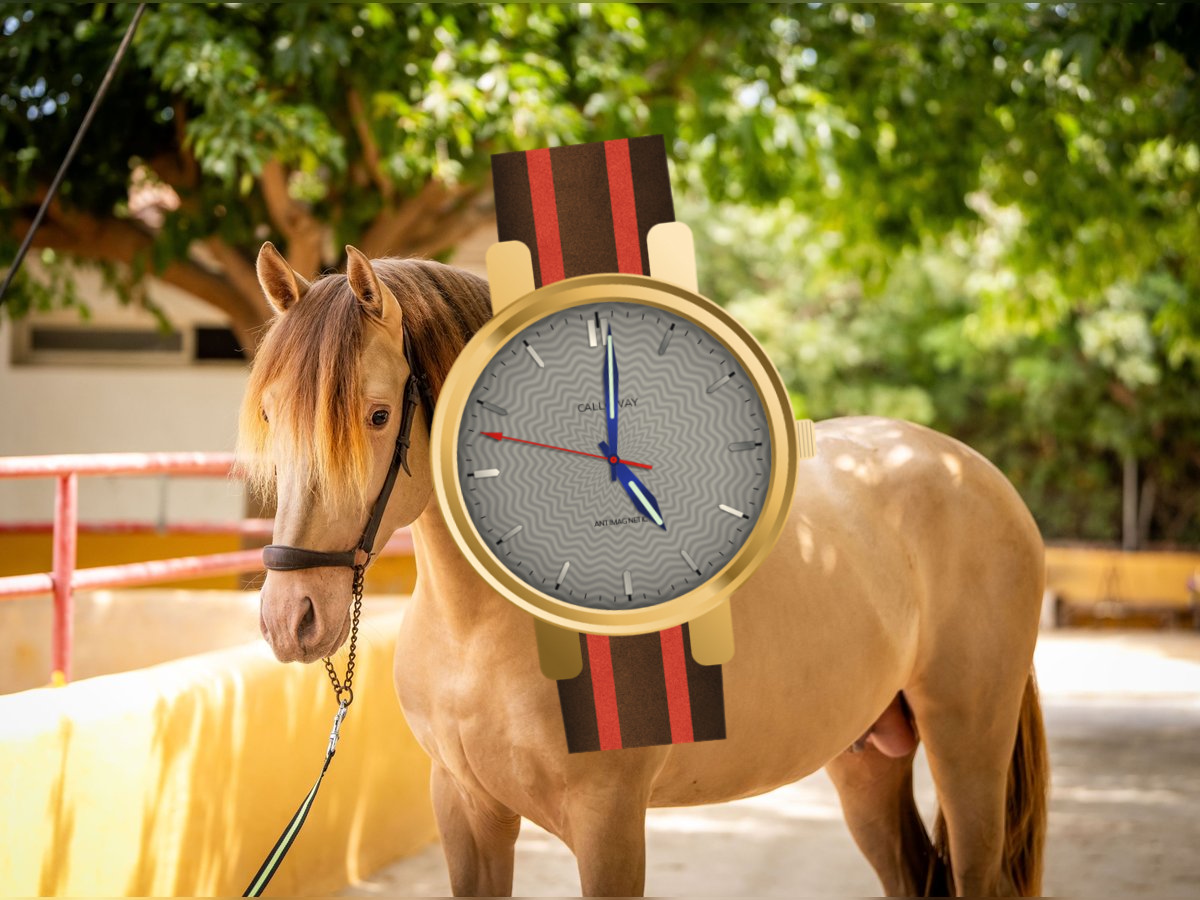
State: 5:00:48
